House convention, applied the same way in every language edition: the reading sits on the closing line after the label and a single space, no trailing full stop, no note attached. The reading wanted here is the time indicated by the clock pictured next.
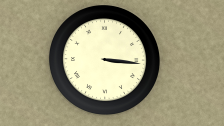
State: 3:16
